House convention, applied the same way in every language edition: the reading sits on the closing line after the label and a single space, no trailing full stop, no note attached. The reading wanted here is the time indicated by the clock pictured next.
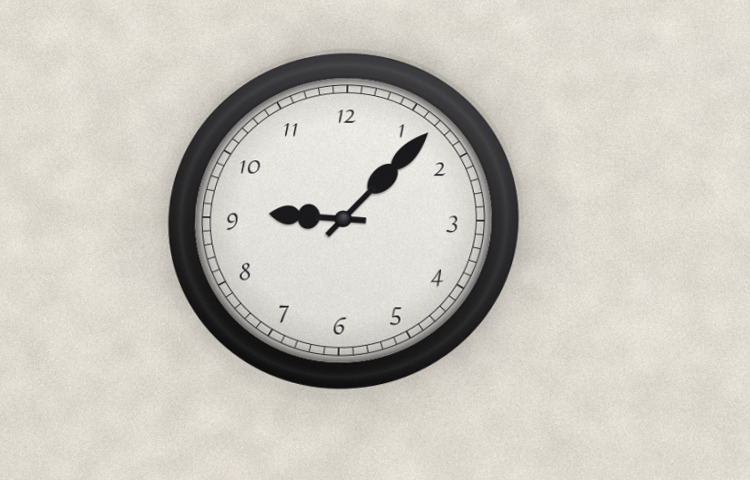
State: 9:07
